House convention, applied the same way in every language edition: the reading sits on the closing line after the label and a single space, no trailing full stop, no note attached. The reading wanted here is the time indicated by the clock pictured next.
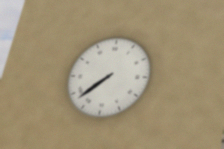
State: 7:38
